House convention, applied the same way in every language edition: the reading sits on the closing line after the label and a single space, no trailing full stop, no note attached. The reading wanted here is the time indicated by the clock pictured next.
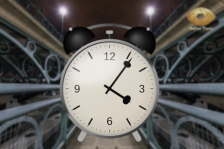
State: 4:06
